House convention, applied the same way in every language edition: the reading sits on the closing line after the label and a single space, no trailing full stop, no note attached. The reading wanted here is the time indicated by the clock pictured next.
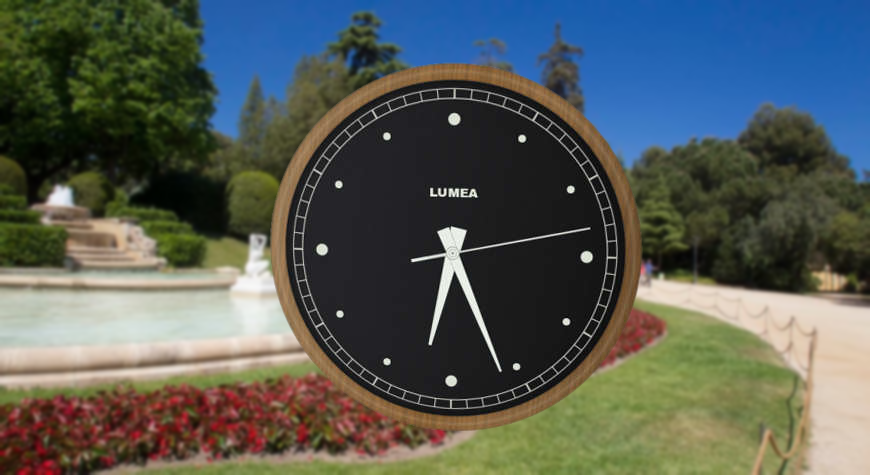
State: 6:26:13
